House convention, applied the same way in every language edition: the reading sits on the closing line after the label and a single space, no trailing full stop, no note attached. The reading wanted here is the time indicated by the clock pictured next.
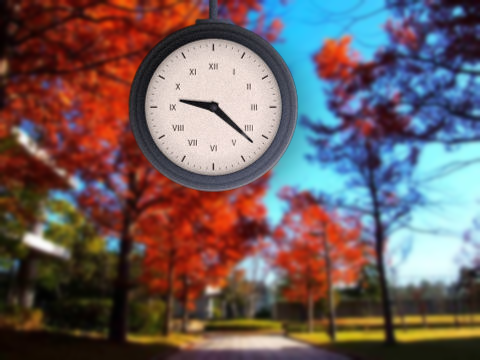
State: 9:22
